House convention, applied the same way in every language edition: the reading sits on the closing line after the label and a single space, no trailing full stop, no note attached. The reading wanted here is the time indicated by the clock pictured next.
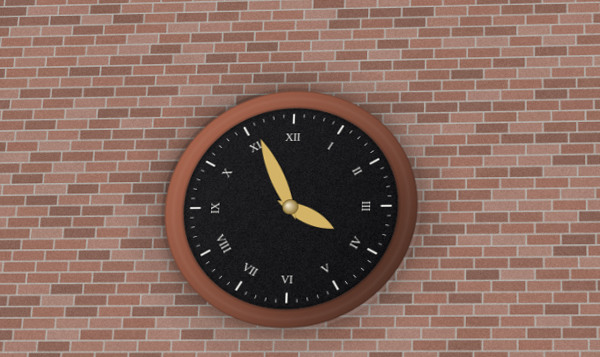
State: 3:56
